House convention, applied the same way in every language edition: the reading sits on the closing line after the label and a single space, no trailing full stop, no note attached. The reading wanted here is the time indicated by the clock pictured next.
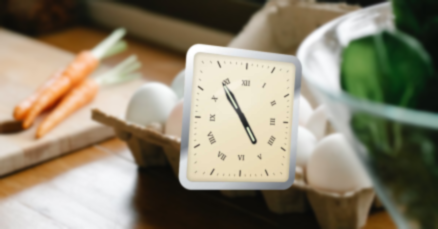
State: 4:54
